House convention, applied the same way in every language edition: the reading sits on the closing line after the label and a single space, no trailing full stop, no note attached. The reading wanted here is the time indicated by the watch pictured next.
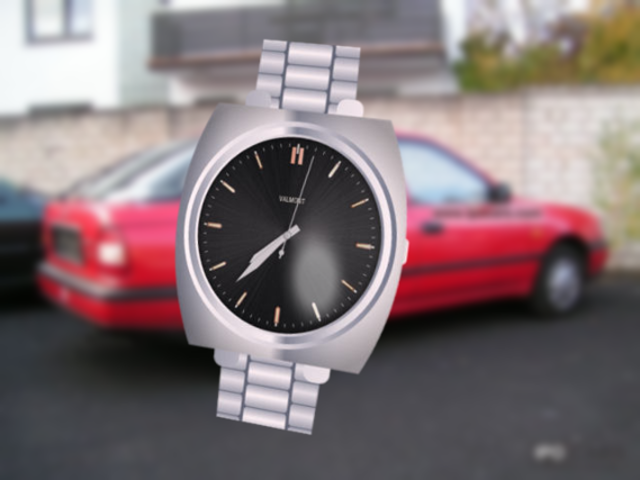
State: 7:37:02
